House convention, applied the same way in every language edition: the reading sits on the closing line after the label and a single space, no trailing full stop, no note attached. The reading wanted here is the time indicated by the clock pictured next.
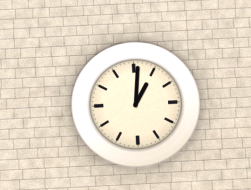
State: 1:01
